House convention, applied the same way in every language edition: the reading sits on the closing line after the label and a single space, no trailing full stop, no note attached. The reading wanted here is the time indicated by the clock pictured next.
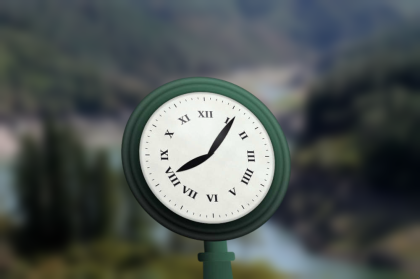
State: 8:06
